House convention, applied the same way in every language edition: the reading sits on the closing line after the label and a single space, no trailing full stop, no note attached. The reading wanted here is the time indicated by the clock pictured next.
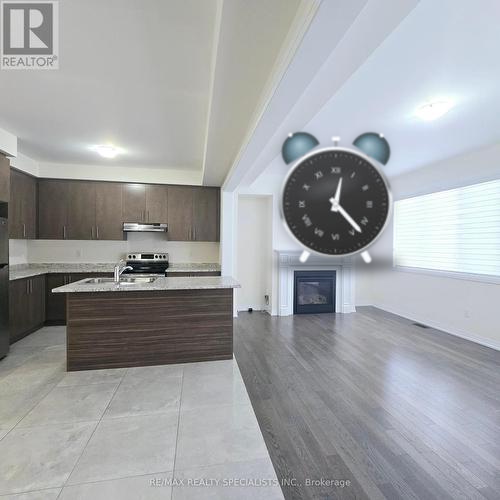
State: 12:23
